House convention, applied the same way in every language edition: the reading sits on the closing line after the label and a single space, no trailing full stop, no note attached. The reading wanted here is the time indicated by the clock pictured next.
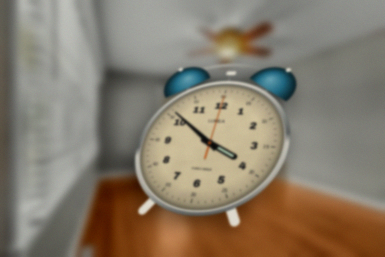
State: 3:51:00
